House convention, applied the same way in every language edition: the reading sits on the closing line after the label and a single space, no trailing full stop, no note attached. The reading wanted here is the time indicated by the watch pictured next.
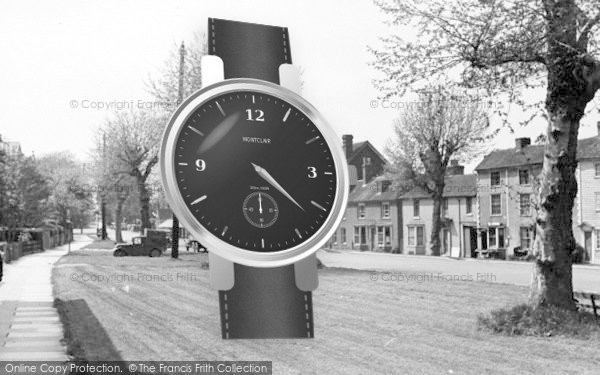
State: 4:22
